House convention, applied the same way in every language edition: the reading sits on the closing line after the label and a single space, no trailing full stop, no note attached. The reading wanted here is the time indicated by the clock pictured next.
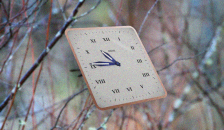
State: 10:46
